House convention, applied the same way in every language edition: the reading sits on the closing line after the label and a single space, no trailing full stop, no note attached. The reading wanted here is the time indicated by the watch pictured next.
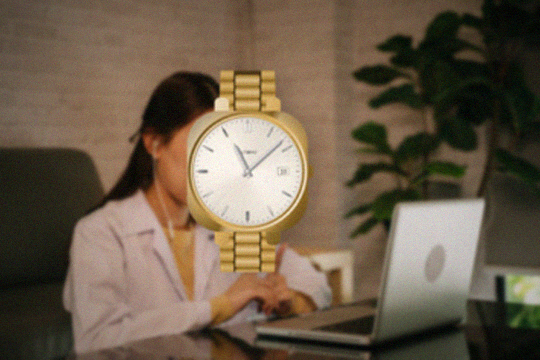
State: 11:08
